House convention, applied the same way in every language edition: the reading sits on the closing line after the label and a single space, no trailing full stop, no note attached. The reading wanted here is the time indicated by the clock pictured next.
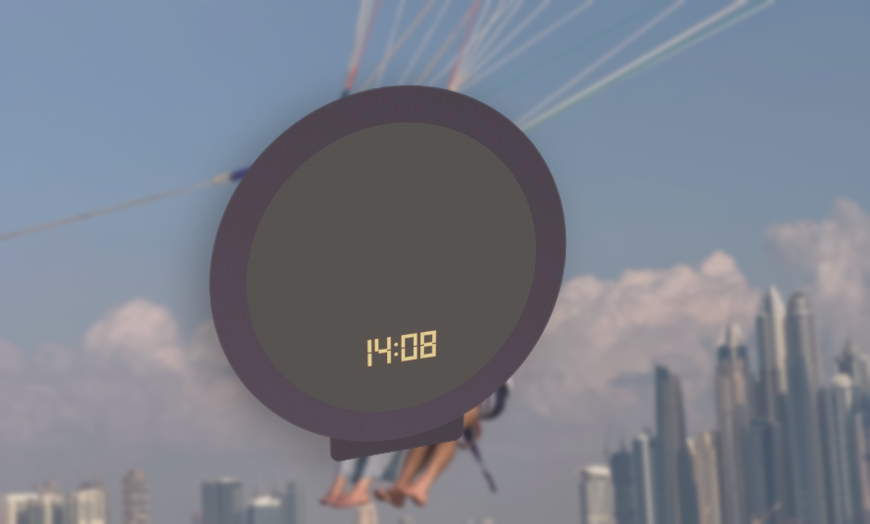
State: 14:08
